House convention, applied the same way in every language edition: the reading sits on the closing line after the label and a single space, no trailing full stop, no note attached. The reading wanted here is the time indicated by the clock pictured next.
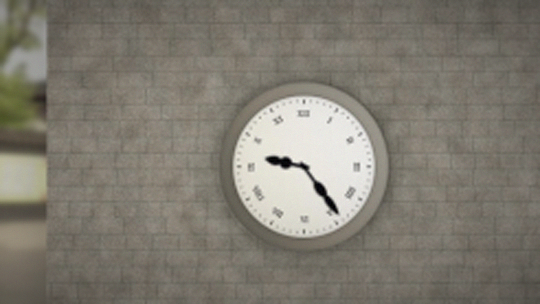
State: 9:24
